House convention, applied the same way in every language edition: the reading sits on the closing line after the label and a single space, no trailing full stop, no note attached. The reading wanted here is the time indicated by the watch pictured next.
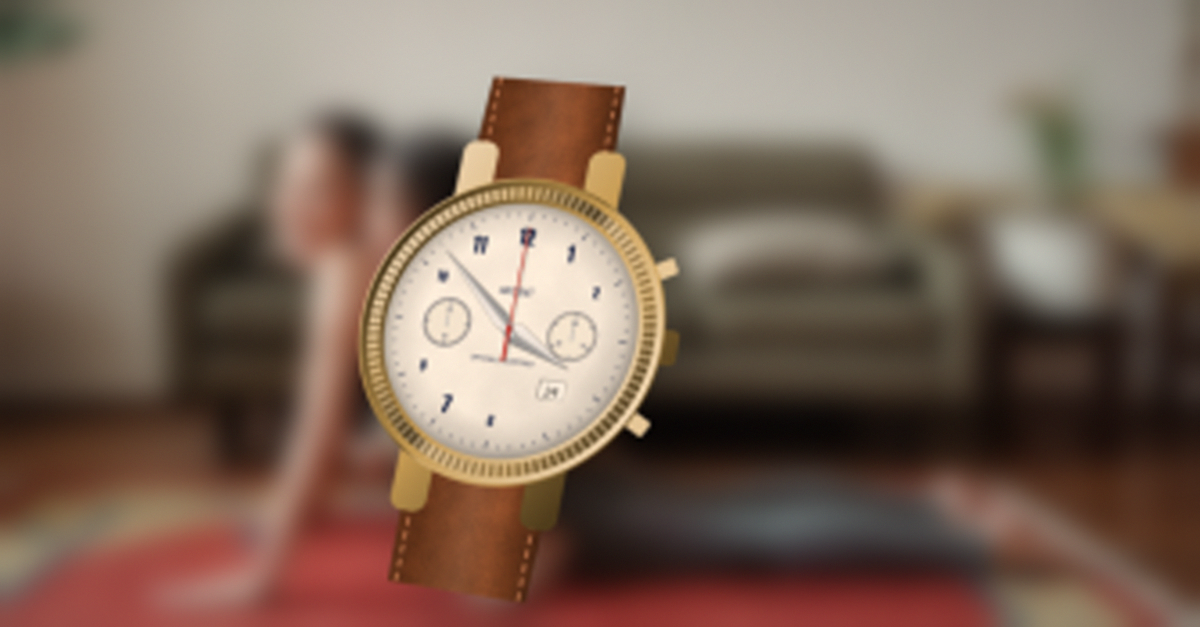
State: 3:52
